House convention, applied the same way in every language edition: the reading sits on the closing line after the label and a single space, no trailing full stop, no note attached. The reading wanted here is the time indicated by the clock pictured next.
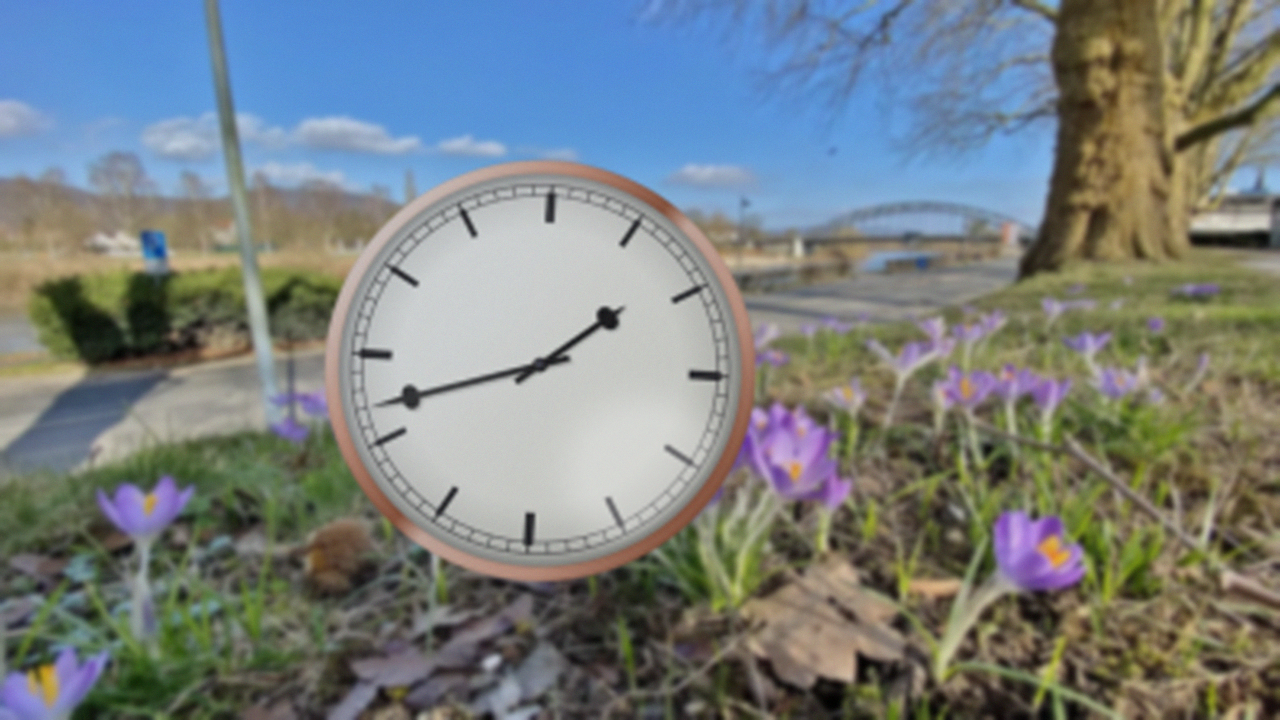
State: 1:42
